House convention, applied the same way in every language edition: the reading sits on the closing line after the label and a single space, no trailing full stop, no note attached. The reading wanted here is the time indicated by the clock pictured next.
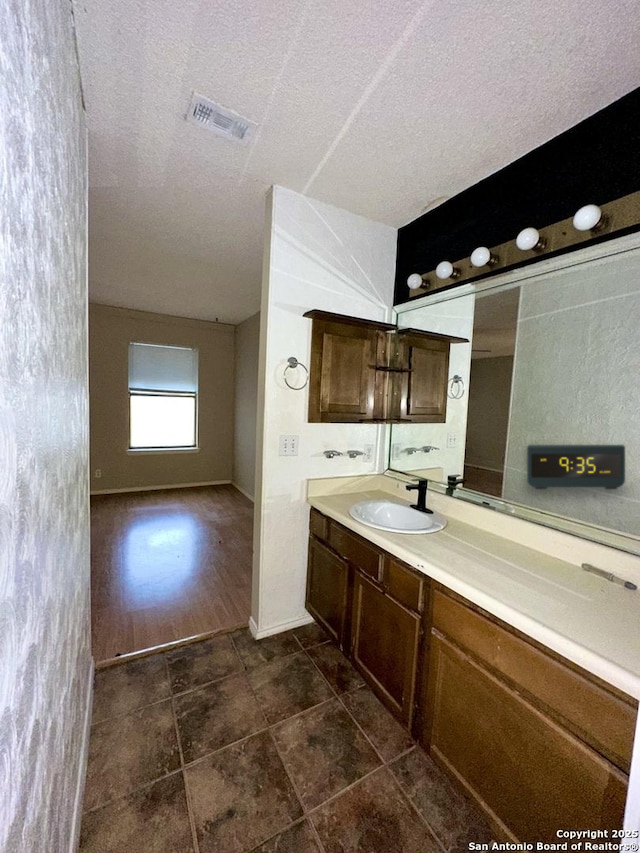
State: 9:35
